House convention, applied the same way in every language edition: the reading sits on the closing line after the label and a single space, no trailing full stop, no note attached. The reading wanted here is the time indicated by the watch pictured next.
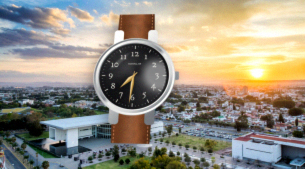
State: 7:31
